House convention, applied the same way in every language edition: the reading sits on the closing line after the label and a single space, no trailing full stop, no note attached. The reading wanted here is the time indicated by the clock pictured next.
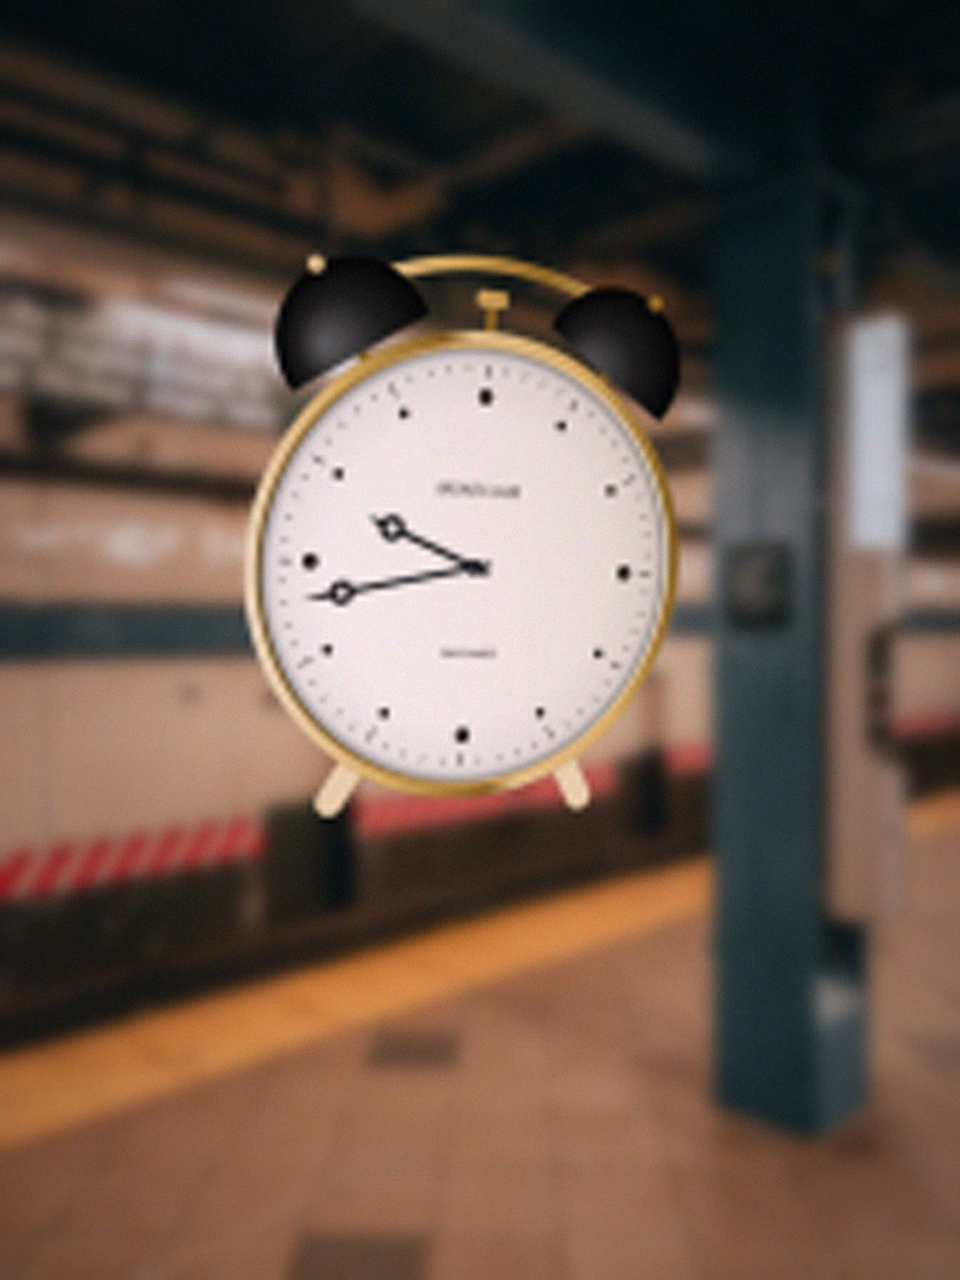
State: 9:43
